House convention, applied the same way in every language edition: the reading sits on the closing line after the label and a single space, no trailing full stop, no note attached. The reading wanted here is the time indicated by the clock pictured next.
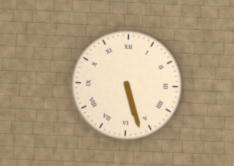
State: 5:27
